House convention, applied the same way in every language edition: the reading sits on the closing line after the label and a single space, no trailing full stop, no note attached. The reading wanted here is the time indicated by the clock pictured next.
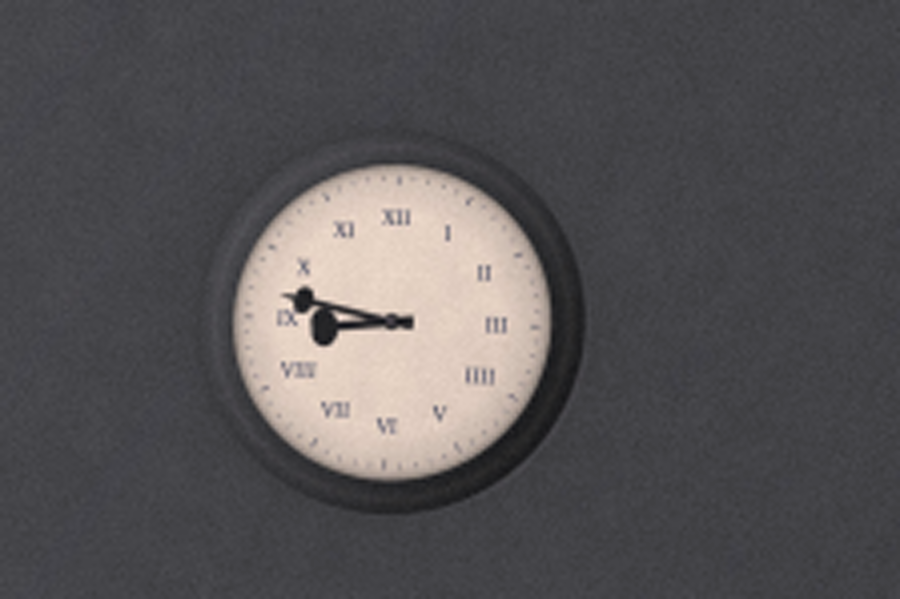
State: 8:47
